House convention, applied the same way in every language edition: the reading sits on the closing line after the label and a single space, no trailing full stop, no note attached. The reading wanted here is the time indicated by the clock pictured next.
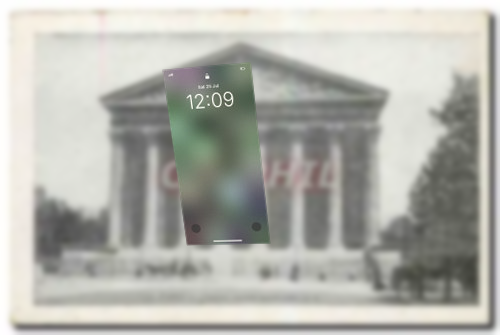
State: 12:09
